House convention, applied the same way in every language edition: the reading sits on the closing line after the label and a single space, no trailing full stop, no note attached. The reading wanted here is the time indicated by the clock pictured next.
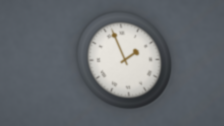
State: 1:57
